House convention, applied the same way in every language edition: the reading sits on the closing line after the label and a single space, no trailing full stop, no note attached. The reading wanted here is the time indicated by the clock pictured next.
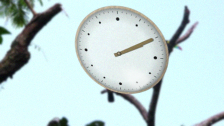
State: 2:10
